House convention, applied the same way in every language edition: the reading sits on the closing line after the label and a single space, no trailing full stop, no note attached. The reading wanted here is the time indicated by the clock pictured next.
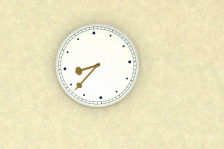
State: 8:38
